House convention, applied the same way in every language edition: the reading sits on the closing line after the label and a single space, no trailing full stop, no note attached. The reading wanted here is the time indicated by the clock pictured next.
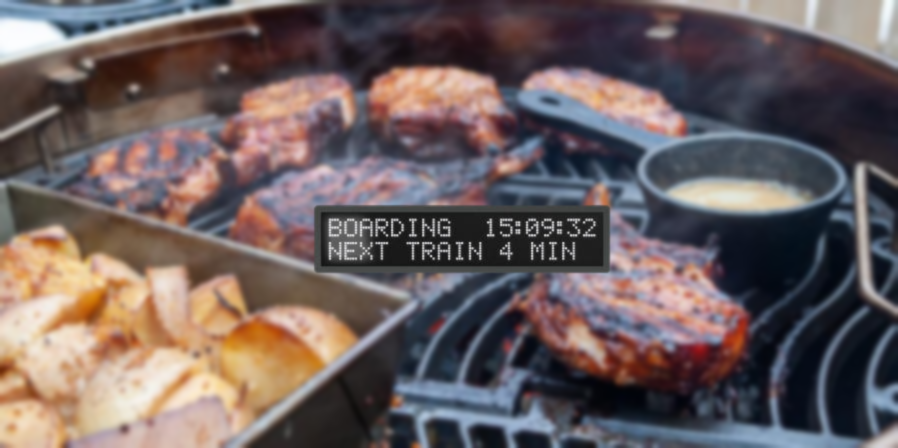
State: 15:09:32
